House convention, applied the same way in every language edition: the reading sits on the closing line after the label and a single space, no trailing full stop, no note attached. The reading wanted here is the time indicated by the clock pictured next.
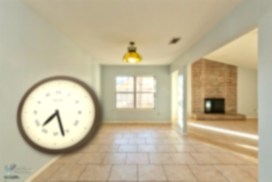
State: 7:27
